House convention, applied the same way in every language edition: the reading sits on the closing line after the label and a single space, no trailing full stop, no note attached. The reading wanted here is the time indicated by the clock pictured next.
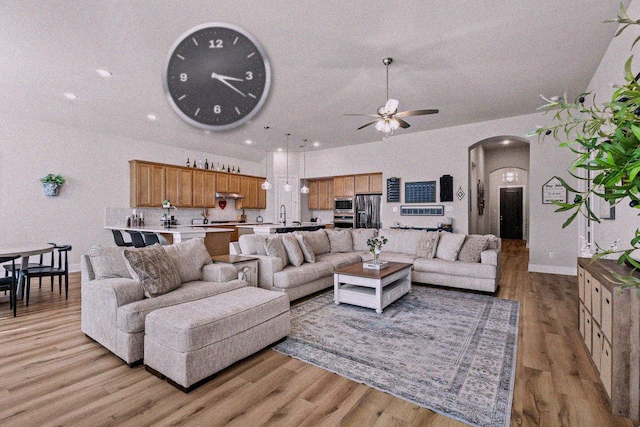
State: 3:21
